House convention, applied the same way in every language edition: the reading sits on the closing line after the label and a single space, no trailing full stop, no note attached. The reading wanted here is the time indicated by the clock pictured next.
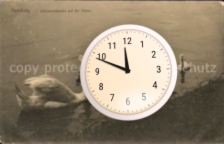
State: 11:49
